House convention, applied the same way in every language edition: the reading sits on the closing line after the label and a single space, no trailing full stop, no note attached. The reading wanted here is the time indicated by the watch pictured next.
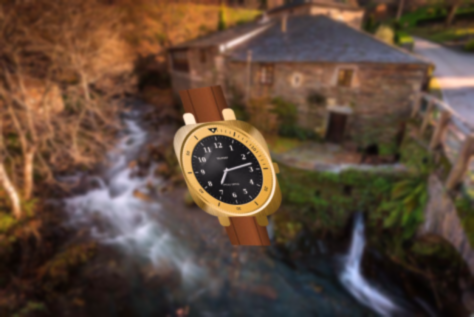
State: 7:13
